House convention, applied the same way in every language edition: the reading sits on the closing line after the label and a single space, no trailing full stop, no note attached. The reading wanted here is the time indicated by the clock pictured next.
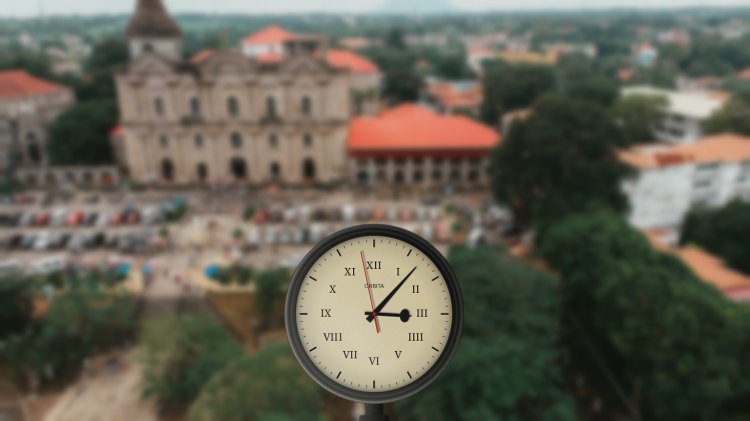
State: 3:06:58
